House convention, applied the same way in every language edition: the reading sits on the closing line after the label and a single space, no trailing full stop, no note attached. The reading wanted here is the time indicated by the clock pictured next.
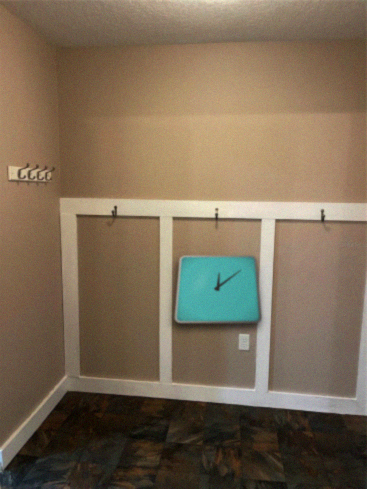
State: 12:08
